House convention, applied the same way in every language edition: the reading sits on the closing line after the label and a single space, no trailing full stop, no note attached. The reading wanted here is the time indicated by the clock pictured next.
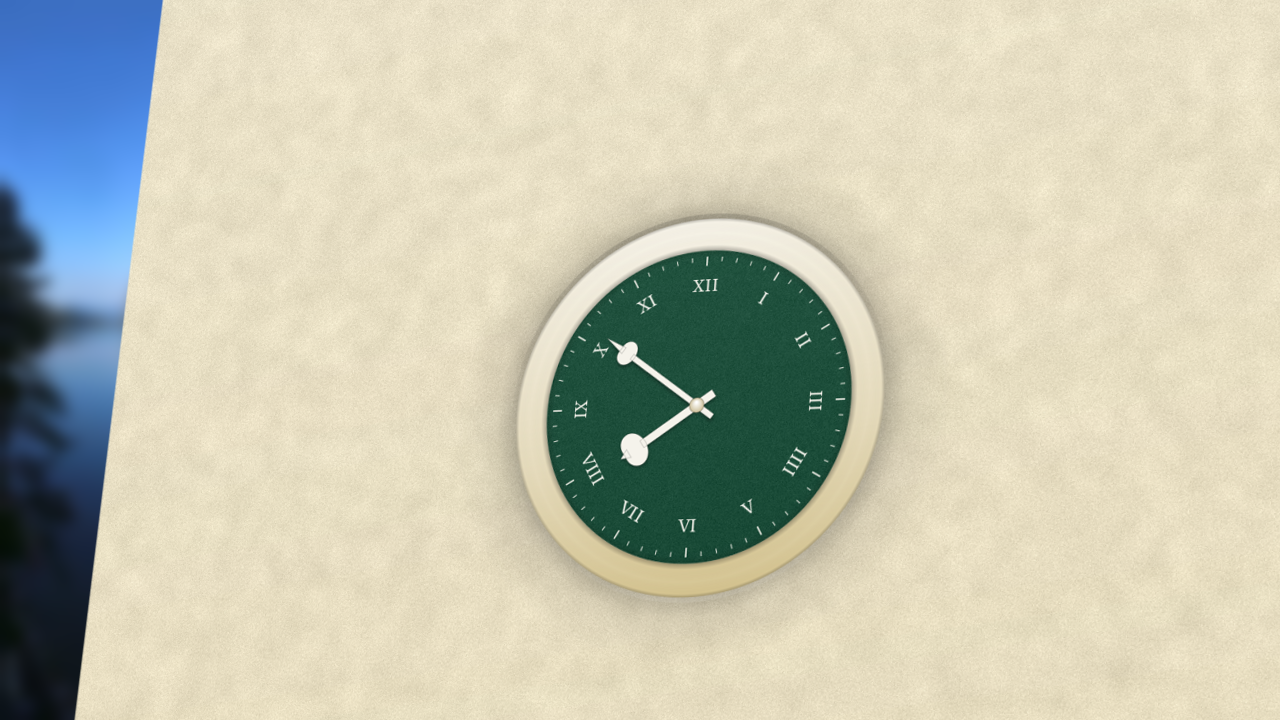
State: 7:51
